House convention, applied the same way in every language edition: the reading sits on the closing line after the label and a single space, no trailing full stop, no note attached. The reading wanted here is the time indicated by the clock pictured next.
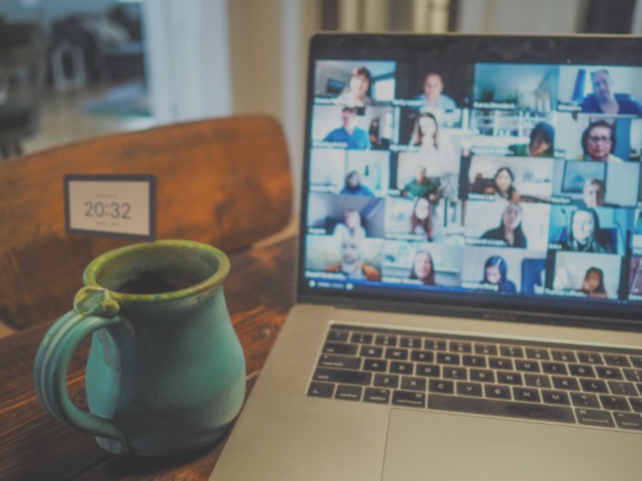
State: 20:32
